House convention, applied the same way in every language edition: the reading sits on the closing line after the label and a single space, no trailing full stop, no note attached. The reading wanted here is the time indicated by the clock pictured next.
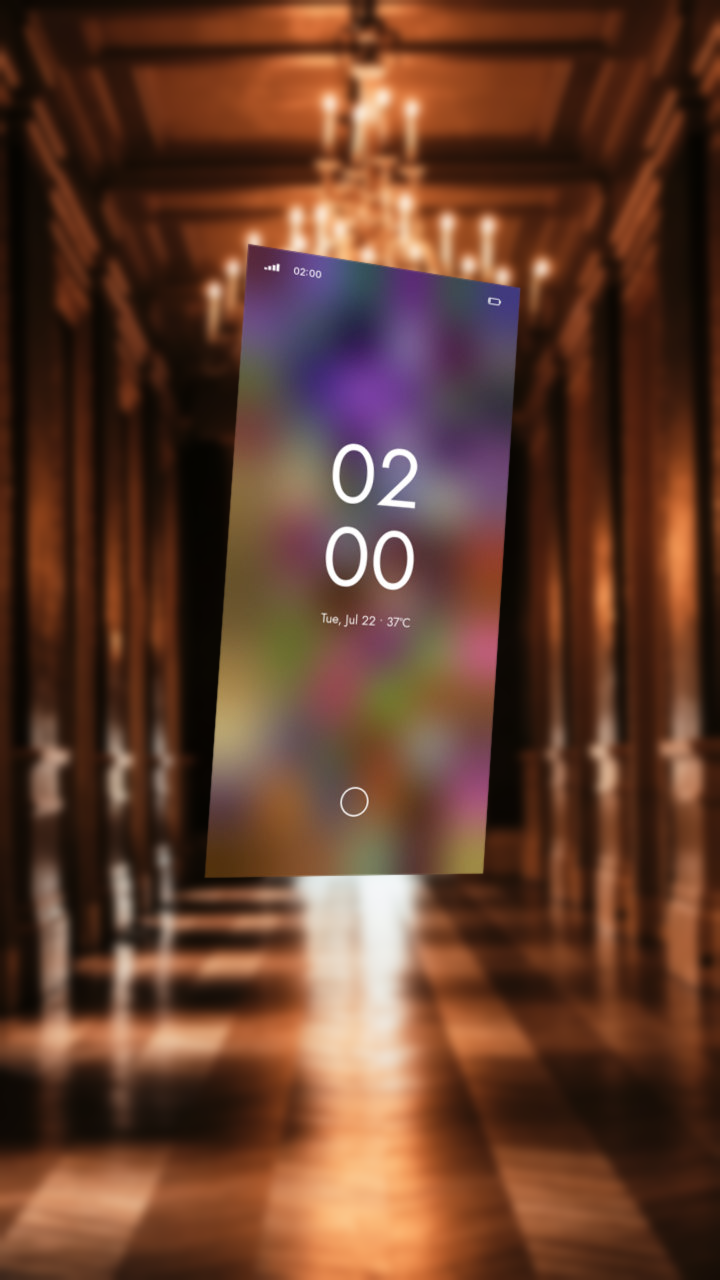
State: 2:00
